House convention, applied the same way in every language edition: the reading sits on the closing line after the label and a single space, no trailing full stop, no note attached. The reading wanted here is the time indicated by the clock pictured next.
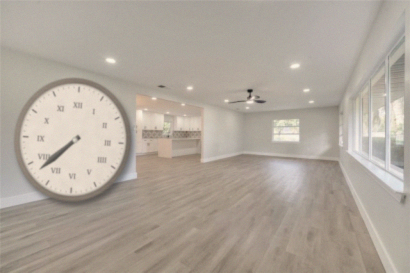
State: 7:38
